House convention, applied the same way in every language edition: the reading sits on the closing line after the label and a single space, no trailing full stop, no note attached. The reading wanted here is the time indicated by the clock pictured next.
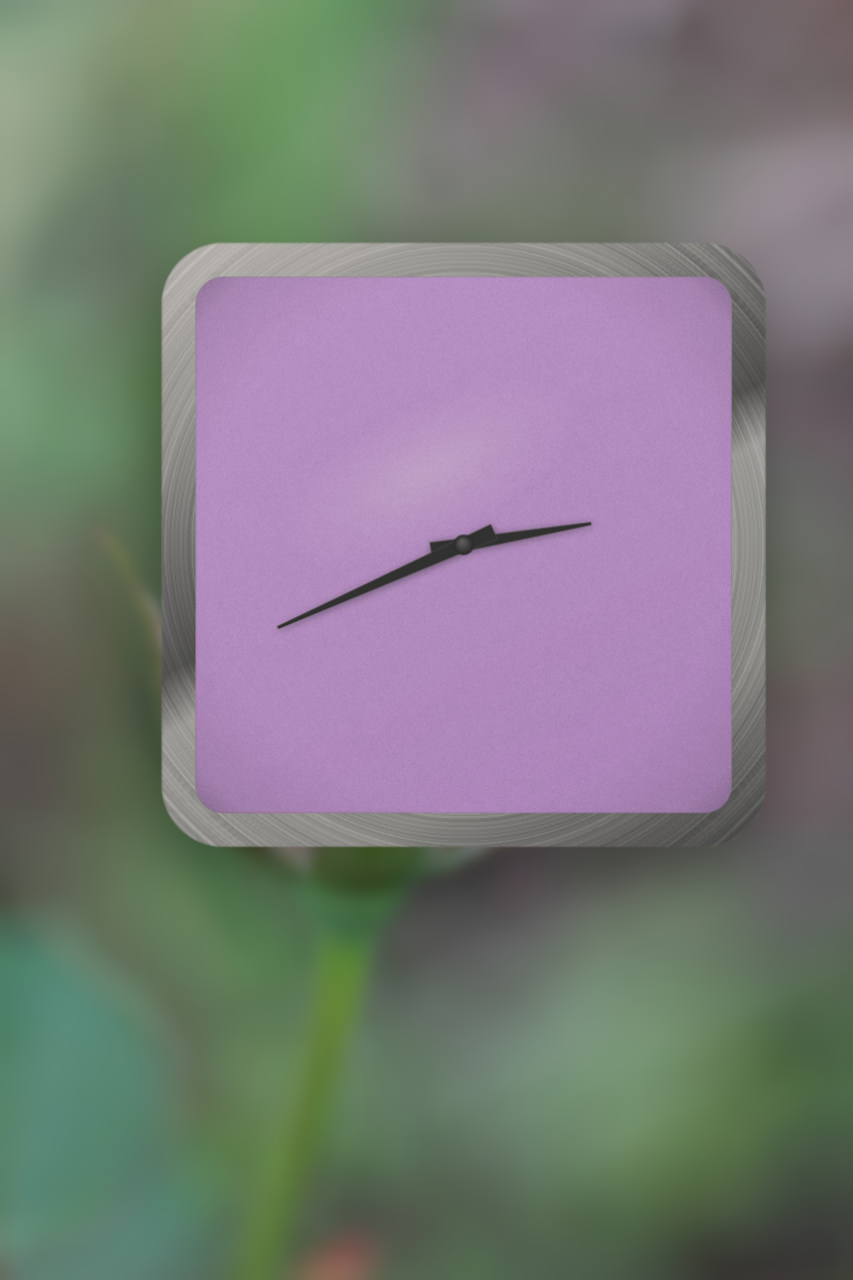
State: 2:41
